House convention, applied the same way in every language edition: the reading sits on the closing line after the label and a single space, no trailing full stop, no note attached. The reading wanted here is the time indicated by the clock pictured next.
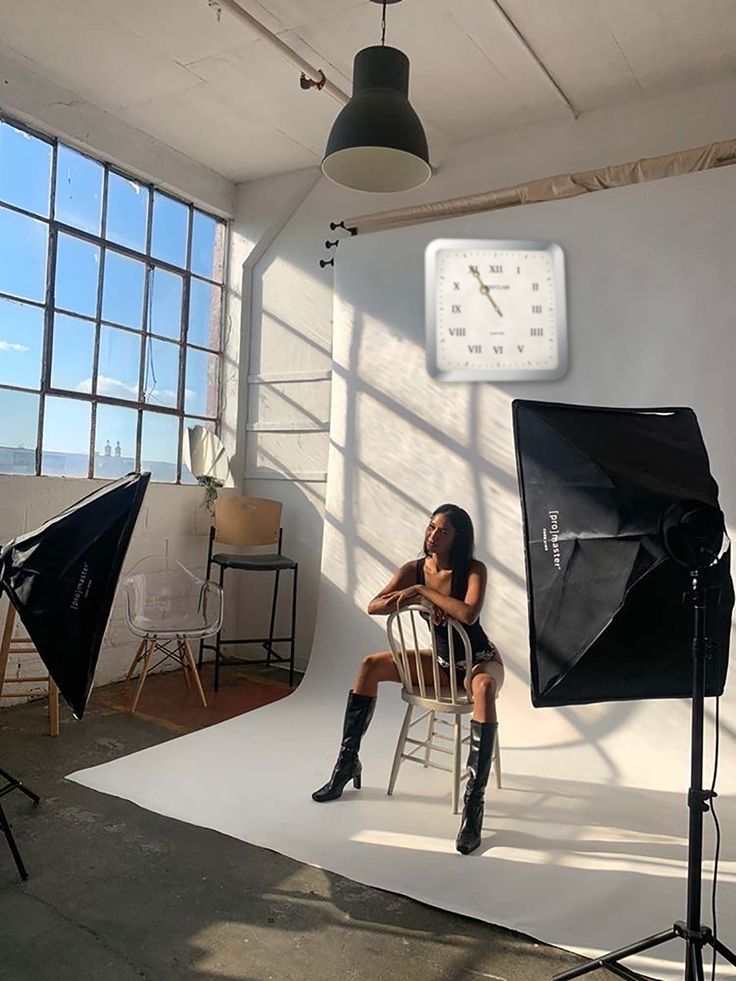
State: 10:55
